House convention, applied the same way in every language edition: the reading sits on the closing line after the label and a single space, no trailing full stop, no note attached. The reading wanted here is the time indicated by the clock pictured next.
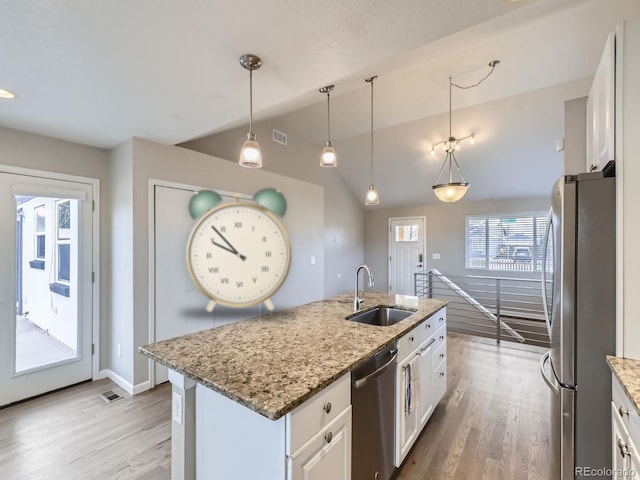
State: 9:53
